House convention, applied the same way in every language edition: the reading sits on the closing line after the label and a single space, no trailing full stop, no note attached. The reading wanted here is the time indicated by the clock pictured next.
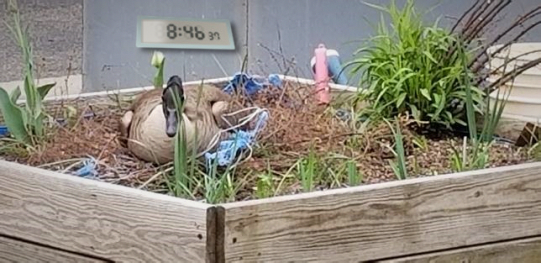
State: 8:46:37
